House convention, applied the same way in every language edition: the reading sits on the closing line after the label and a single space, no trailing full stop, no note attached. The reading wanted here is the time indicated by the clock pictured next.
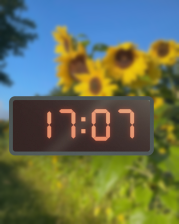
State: 17:07
